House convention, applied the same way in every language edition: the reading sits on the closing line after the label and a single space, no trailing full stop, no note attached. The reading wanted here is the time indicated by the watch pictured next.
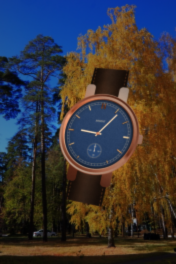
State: 9:06
